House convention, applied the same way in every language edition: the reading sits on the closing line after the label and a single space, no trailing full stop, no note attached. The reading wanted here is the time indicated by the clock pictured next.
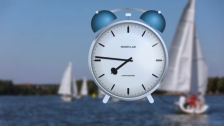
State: 7:46
